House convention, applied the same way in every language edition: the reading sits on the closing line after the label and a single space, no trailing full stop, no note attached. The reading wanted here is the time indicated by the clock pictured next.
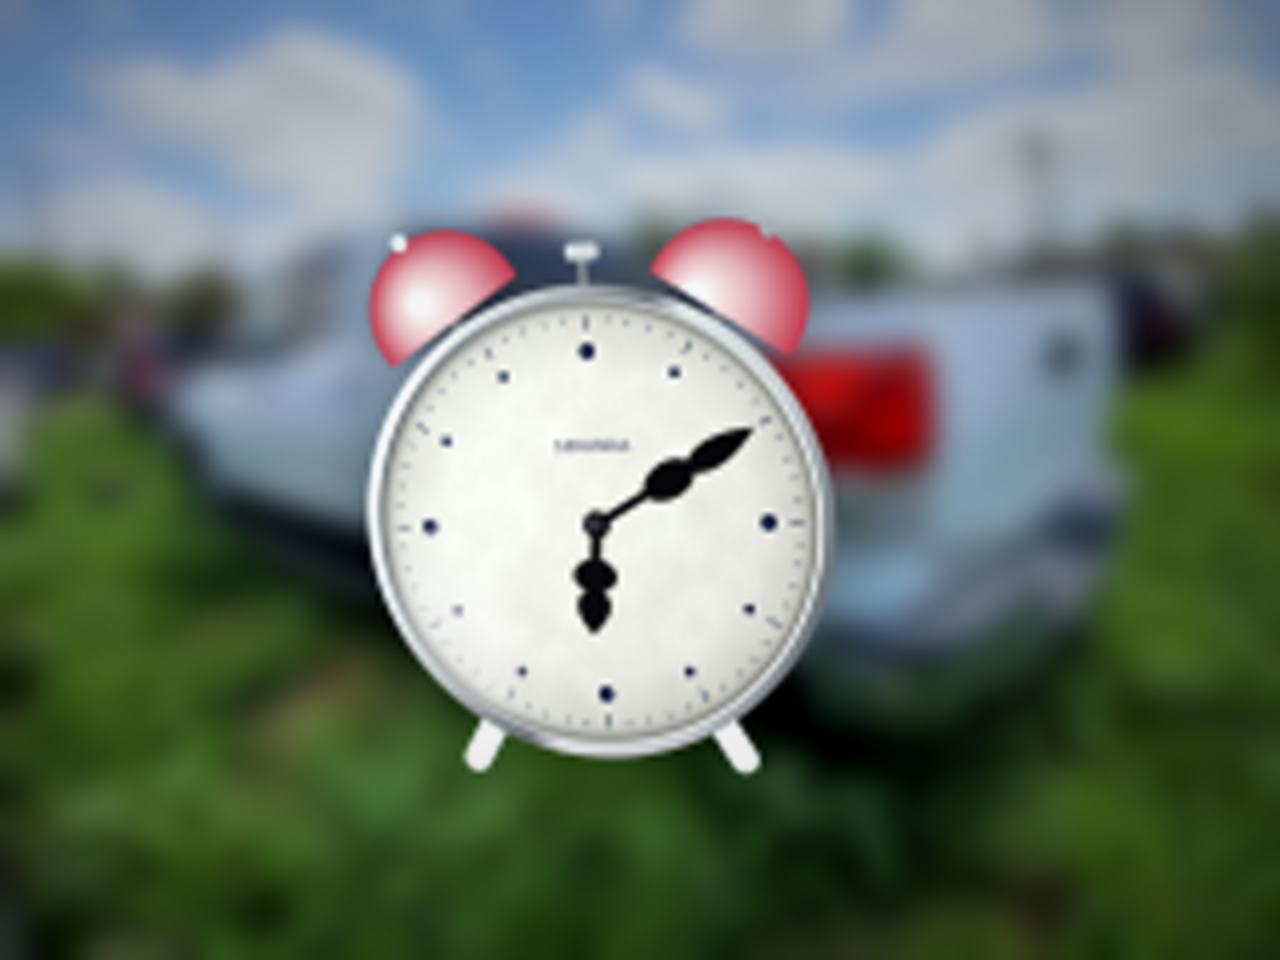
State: 6:10
